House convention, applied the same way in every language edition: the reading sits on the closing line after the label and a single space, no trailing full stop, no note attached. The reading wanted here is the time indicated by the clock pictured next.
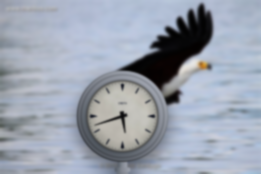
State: 5:42
